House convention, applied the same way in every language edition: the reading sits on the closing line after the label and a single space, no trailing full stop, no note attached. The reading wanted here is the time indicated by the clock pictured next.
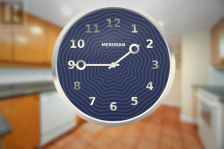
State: 1:45
